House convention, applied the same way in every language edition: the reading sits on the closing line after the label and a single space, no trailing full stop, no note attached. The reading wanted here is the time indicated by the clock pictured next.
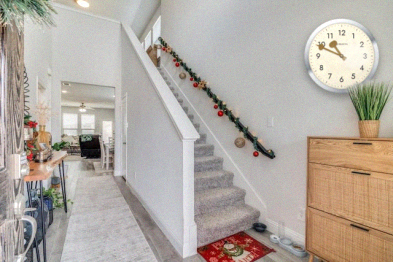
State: 10:49
